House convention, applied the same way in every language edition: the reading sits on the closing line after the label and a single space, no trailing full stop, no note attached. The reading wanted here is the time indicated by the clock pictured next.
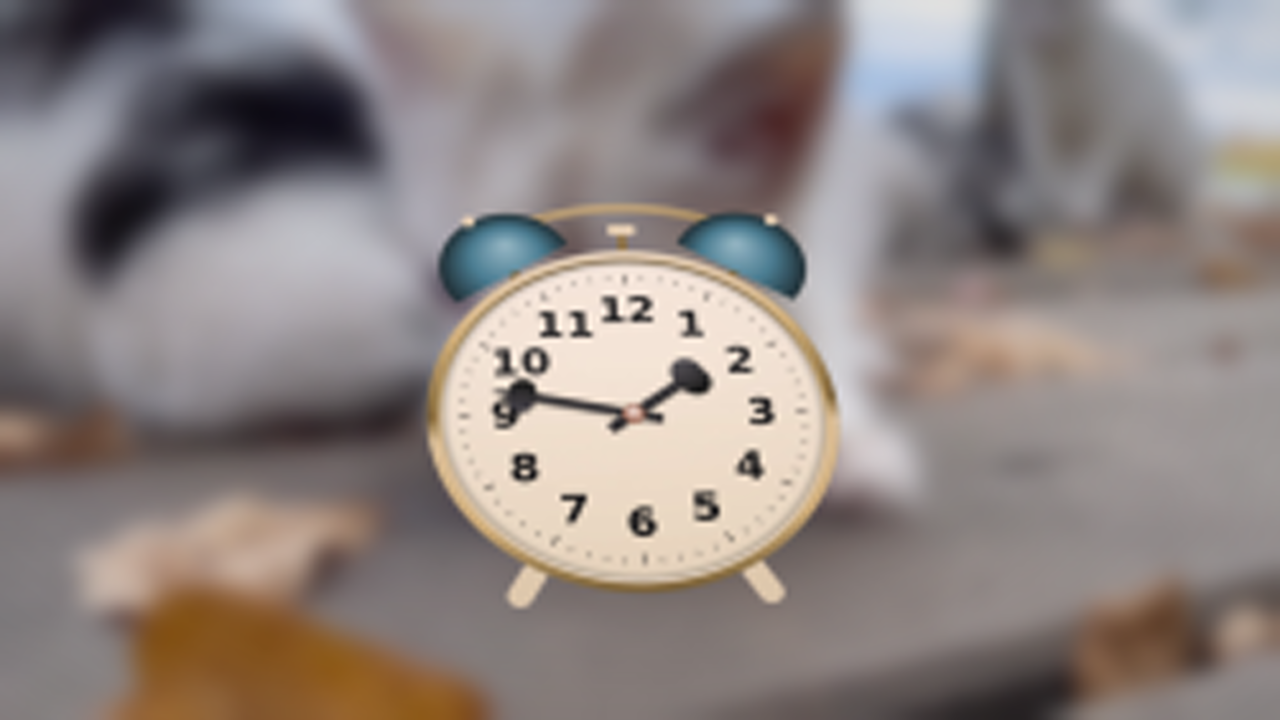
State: 1:47
